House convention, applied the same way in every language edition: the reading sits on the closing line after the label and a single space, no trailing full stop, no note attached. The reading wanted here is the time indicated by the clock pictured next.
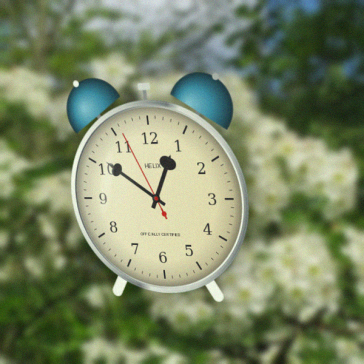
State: 12:50:56
